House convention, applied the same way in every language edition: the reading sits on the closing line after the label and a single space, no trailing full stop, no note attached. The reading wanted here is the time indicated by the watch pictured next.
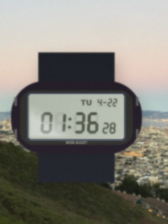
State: 1:36:28
